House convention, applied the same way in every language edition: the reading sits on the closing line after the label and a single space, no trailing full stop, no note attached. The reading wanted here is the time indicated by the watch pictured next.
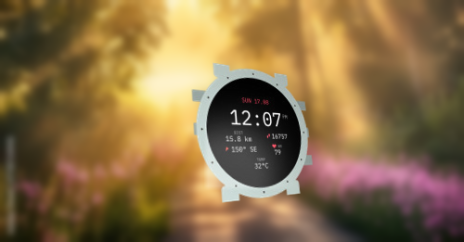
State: 12:07
